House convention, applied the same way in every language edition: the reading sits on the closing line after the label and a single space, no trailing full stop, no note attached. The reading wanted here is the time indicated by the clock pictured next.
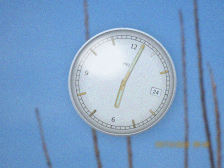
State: 6:02
